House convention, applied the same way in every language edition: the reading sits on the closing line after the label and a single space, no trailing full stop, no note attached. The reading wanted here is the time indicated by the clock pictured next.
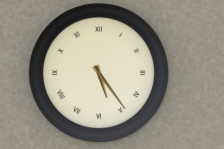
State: 5:24
